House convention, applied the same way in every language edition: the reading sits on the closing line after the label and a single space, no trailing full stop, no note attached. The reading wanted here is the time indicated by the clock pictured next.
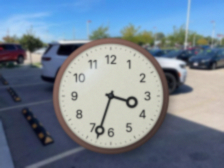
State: 3:33
